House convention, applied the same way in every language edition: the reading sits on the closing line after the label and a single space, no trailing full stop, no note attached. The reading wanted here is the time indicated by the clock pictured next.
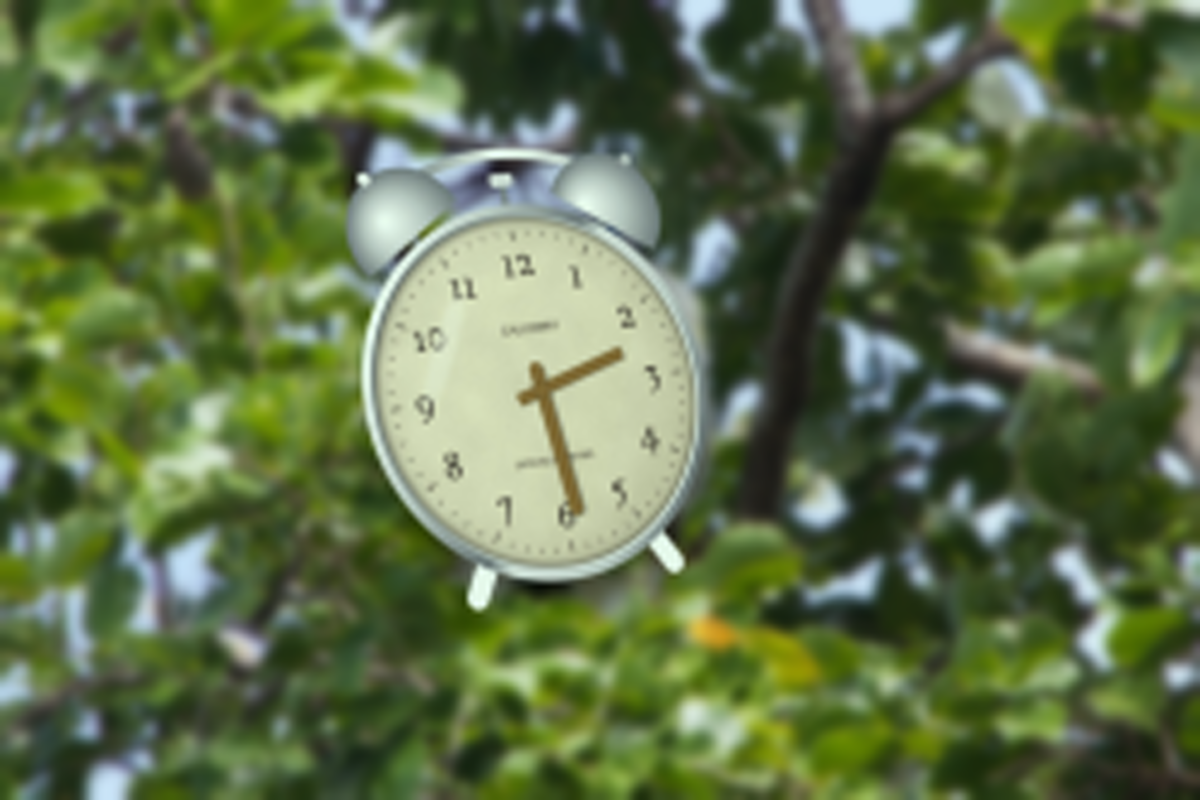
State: 2:29
